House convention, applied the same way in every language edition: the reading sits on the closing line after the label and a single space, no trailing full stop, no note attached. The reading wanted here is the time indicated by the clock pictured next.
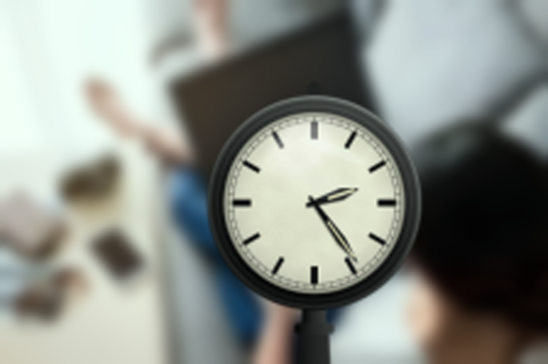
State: 2:24
